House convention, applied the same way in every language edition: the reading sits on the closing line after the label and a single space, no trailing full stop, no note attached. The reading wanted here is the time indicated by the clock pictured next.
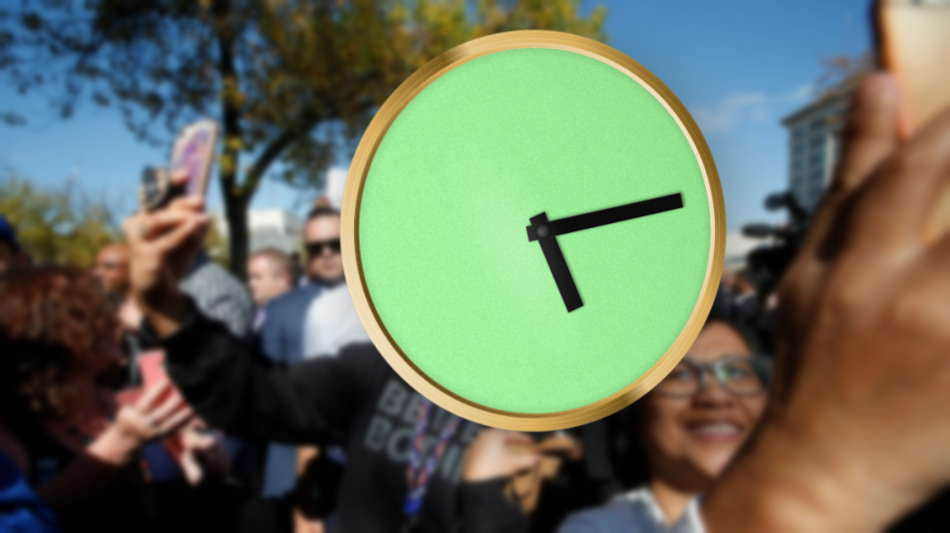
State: 5:13
